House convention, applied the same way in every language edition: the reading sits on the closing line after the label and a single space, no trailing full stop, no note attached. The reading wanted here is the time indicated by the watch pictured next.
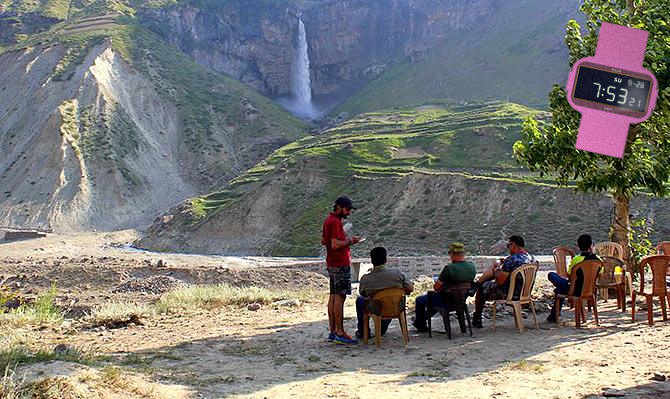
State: 7:53
